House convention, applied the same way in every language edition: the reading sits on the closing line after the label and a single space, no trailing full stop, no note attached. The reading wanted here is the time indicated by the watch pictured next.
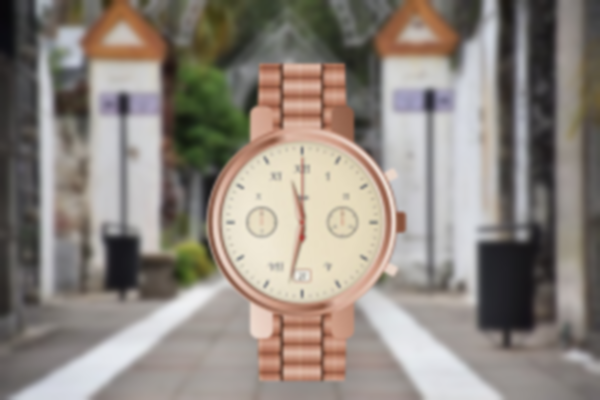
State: 11:32
